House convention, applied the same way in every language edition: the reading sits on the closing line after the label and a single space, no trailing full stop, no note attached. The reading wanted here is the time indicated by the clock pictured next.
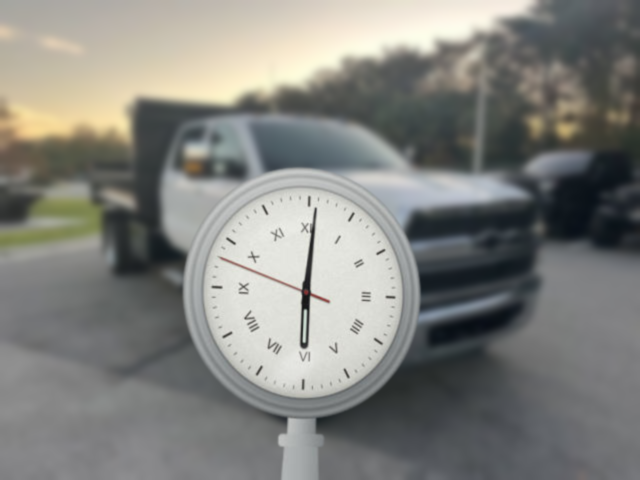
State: 6:00:48
